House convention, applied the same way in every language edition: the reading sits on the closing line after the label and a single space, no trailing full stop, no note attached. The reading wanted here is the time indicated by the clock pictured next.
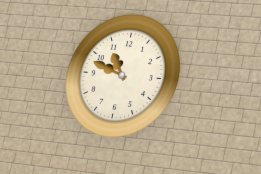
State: 10:48
